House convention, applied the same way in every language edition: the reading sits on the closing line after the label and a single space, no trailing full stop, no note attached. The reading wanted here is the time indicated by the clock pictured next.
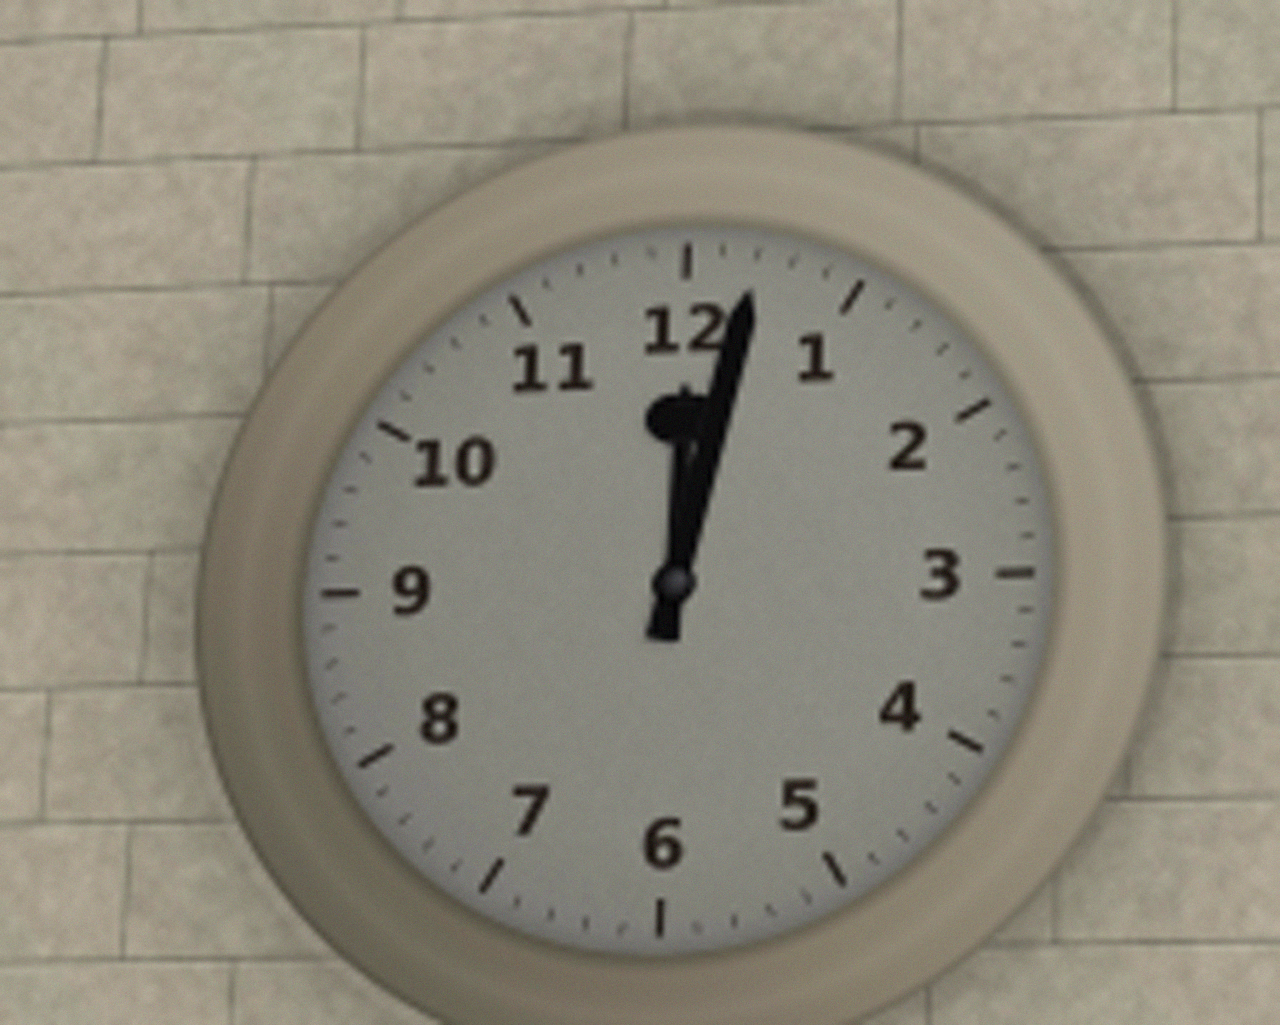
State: 12:02
